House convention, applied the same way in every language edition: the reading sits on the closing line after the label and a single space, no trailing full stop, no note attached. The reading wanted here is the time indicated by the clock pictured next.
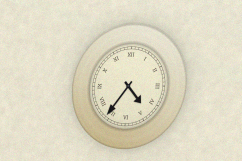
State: 4:36
